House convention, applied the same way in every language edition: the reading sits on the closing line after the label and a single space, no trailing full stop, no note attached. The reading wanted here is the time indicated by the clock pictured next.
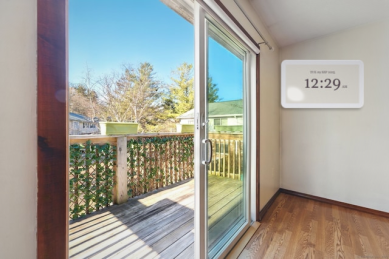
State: 12:29
